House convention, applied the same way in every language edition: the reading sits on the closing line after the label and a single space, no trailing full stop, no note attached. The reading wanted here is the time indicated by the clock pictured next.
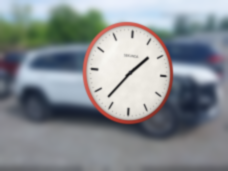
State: 1:37
